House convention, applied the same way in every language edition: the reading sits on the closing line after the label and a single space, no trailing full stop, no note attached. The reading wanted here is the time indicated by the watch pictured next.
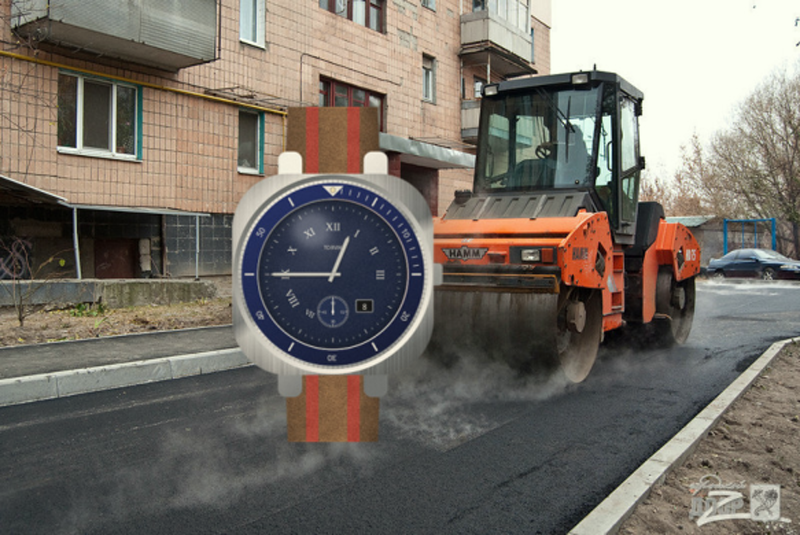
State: 12:45
